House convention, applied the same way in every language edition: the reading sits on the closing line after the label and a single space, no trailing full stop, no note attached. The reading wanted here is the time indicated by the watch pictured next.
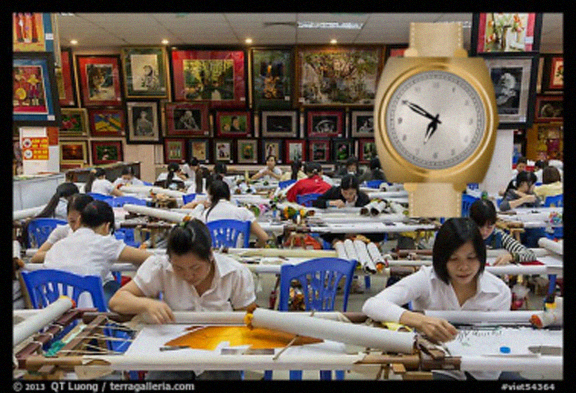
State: 6:50
